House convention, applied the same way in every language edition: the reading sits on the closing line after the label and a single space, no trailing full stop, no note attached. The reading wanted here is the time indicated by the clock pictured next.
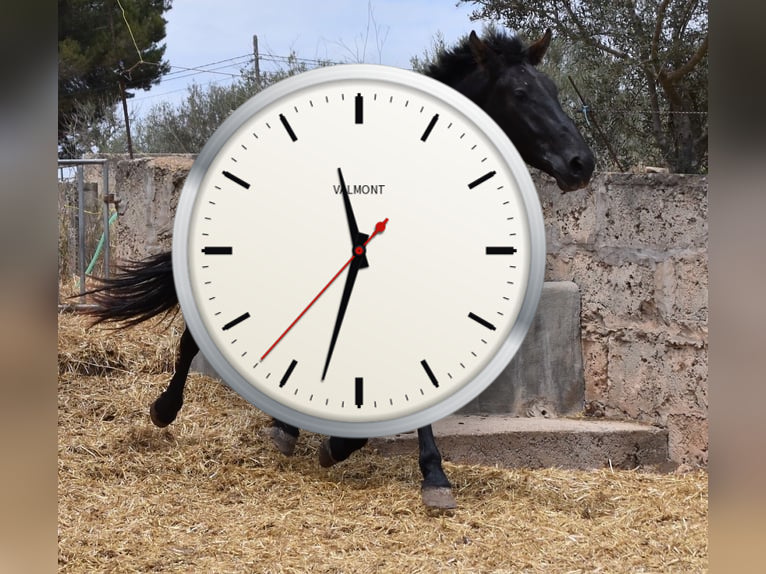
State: 11:32:37
